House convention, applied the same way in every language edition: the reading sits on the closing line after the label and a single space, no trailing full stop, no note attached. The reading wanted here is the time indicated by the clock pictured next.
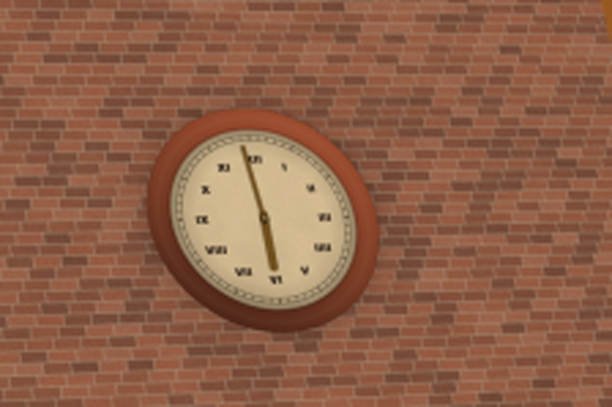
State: 5:59
